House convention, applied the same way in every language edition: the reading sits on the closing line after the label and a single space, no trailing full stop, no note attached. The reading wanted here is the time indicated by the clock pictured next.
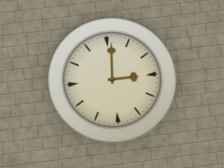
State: 3:01
